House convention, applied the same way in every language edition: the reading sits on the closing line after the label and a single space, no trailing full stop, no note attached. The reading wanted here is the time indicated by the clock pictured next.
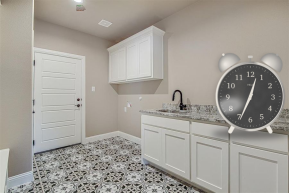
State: 12:34
